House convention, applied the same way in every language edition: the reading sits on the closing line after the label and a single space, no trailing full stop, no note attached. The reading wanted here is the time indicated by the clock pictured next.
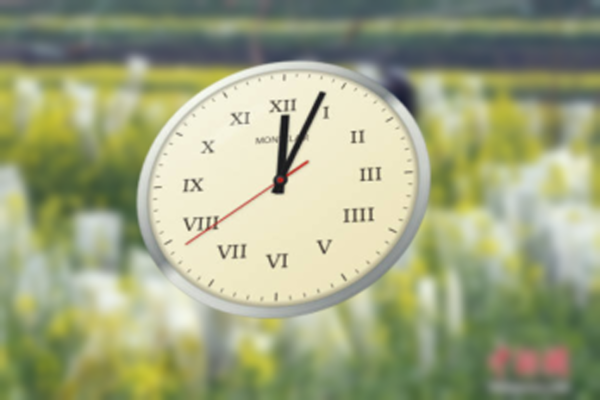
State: 12:03:39
